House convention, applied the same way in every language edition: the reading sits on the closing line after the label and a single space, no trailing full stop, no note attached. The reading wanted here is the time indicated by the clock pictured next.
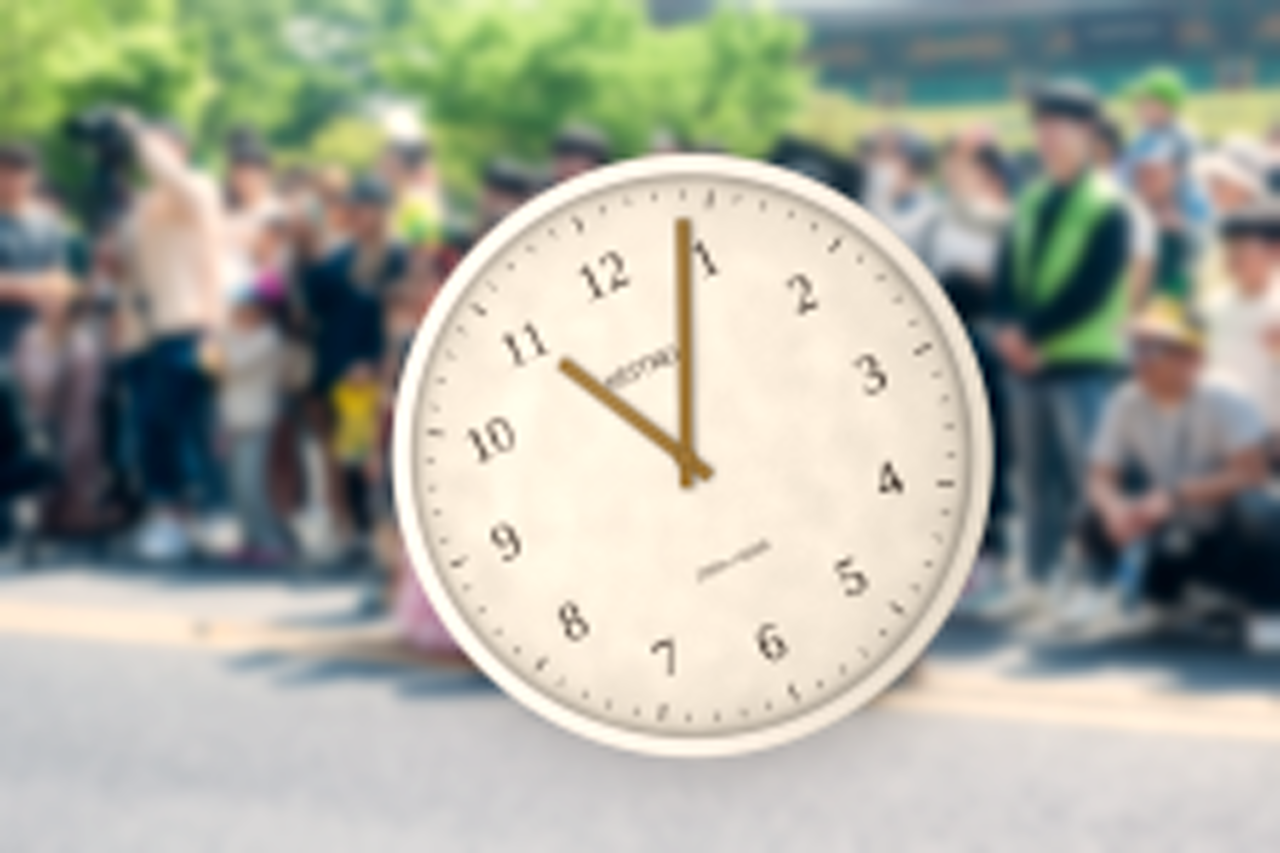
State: 11:04
